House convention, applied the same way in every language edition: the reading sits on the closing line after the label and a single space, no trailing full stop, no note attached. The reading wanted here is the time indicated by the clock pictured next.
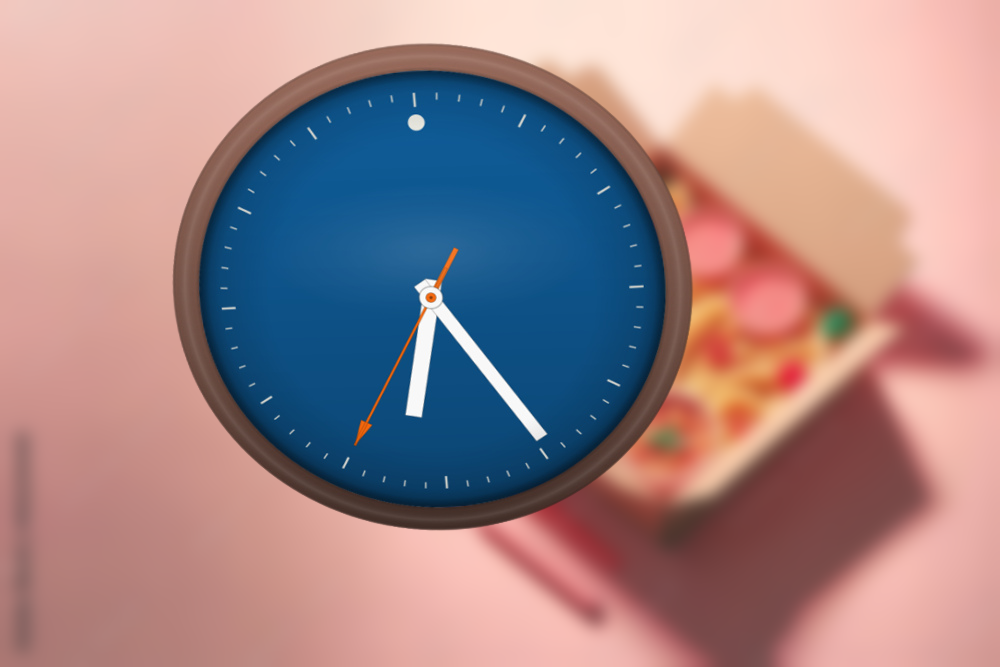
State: 6:24:35
